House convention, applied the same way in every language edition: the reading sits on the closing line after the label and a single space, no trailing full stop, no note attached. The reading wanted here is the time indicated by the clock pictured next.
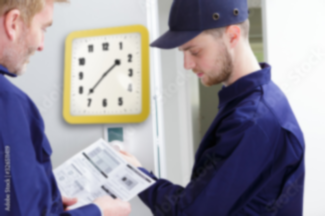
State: 1:37
